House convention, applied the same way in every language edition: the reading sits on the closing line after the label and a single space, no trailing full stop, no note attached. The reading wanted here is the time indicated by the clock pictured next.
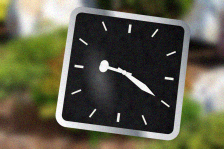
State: 9:20
